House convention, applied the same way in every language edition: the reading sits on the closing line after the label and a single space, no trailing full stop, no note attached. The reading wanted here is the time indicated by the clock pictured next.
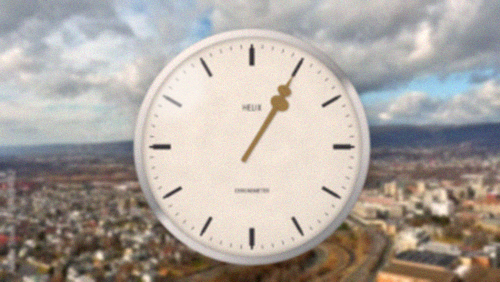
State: 1:05
